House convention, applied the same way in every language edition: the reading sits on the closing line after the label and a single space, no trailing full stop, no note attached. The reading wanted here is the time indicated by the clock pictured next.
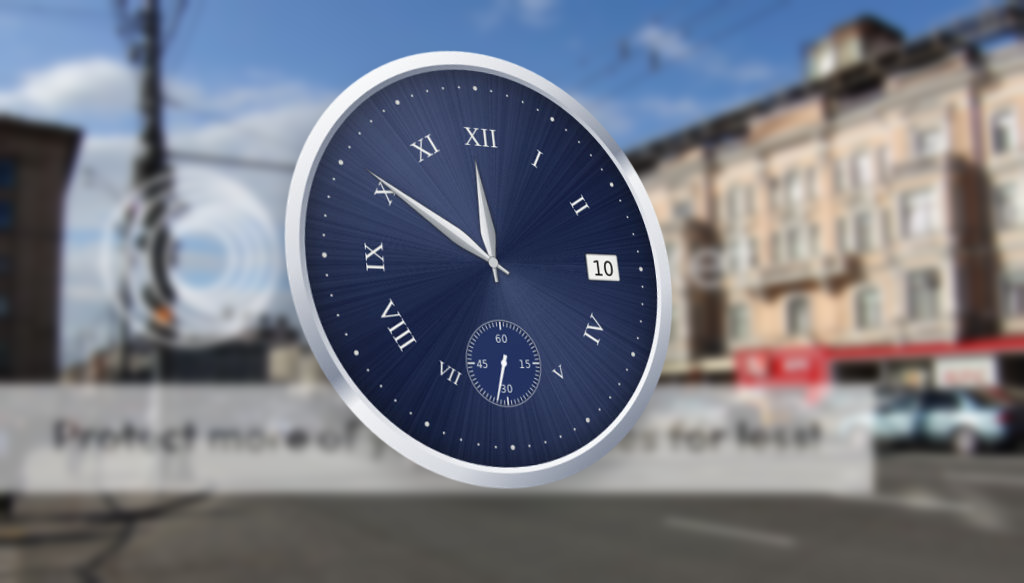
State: 11:50:33
